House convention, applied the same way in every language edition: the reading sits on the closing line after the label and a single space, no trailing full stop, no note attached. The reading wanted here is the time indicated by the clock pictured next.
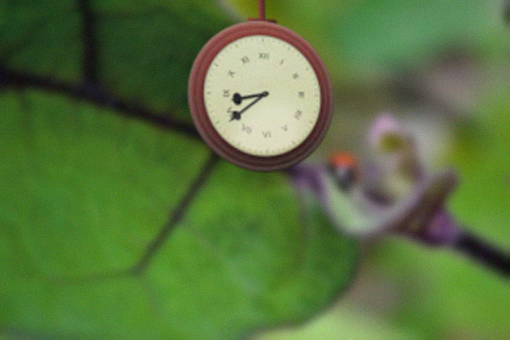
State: 8:39
